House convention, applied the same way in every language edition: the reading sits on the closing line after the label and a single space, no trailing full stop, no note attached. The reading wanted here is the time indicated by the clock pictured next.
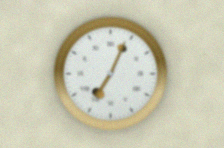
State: 7:04
